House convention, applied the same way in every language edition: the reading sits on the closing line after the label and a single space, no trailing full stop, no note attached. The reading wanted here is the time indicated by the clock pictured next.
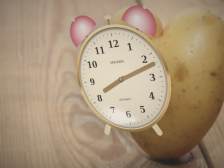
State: 8:12
